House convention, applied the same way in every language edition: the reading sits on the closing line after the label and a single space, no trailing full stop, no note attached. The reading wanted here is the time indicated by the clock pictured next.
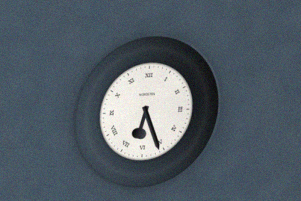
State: 6:26
